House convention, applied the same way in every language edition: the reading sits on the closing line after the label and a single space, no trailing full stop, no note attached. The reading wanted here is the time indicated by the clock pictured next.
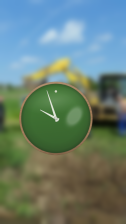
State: 9:57
